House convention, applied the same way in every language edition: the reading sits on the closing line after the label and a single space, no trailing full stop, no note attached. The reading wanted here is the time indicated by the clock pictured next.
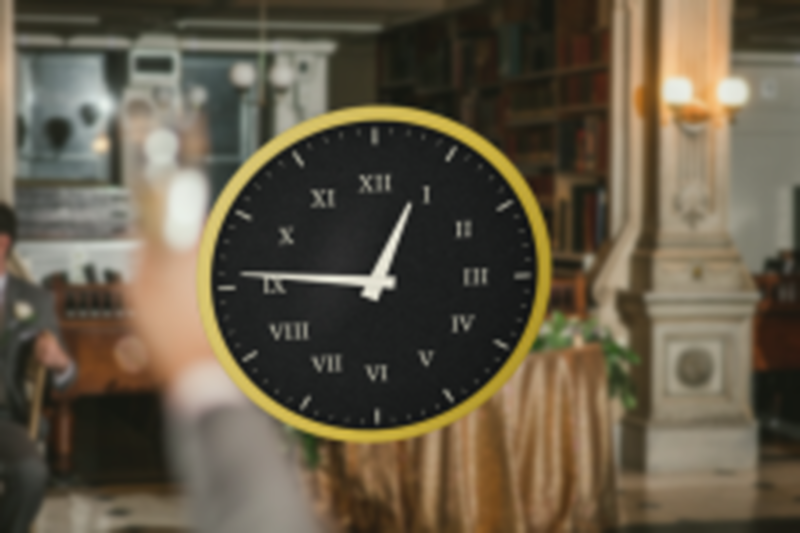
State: 12:46
